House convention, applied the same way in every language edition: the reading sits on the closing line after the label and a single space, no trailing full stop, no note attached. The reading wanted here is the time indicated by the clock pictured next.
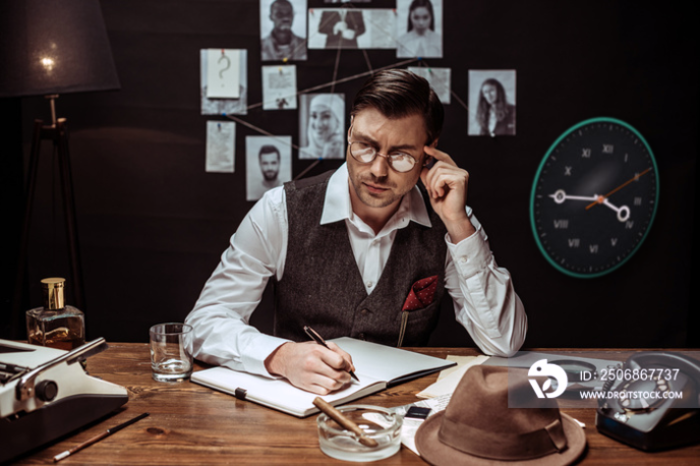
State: 3:45:10
